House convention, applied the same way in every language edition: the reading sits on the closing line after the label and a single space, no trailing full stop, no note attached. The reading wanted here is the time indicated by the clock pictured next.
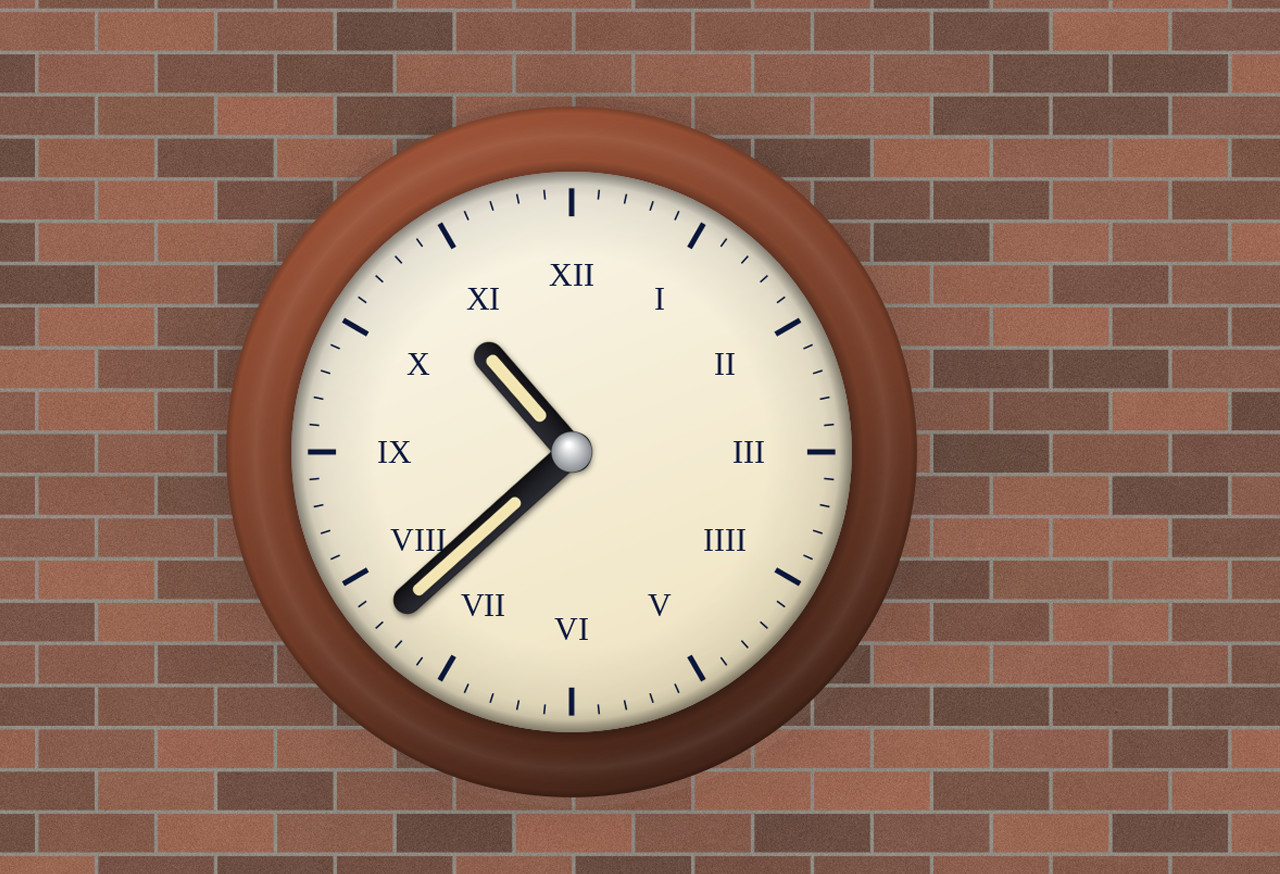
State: 10:38
